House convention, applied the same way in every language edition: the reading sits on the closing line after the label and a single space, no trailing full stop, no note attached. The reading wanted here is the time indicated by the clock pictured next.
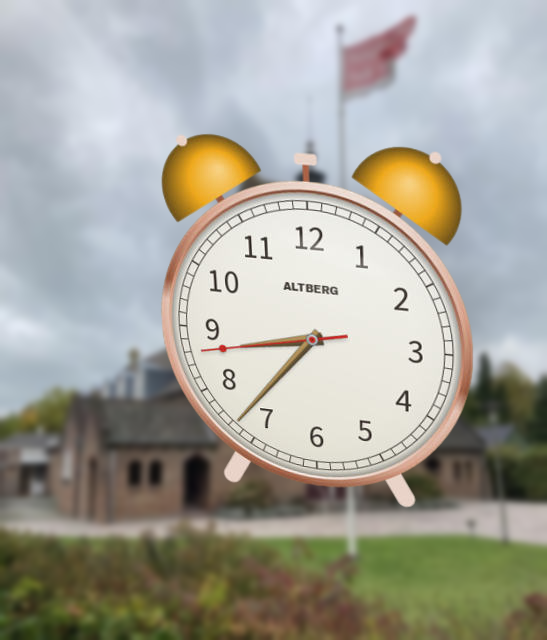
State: 8:36:43
